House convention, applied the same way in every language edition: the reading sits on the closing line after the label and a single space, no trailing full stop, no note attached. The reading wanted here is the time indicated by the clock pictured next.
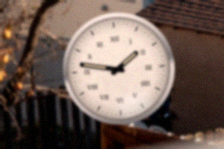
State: 1:47
